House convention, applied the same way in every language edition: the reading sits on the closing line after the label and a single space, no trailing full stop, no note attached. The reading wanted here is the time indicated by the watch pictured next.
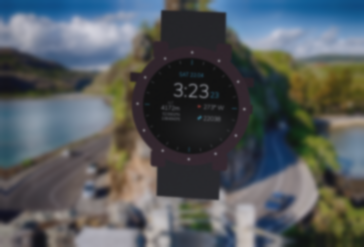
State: 3:23
